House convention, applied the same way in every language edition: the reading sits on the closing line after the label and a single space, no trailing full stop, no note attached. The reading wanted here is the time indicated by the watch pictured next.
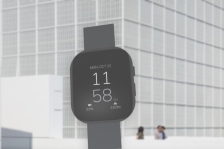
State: 11:58
